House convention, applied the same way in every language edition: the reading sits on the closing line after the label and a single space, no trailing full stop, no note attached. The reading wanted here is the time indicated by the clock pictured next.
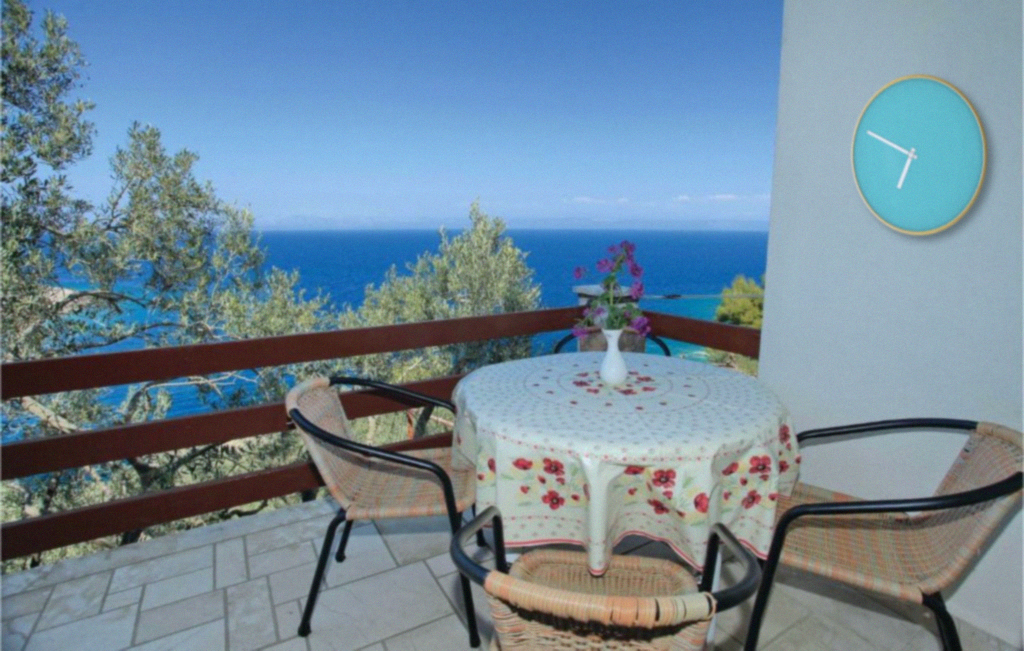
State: 6:49
